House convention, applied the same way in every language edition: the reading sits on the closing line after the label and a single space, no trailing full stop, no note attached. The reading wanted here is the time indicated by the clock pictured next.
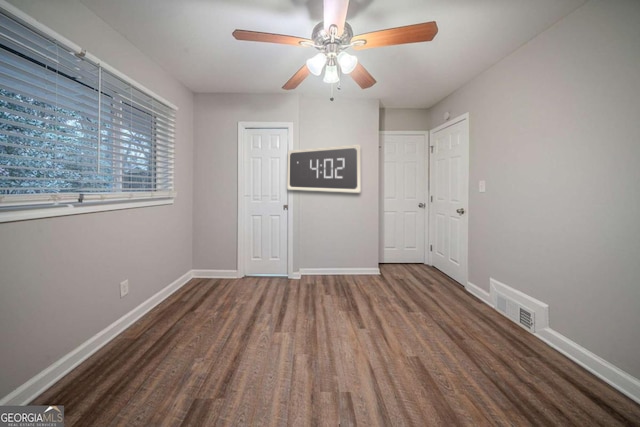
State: 4:02
